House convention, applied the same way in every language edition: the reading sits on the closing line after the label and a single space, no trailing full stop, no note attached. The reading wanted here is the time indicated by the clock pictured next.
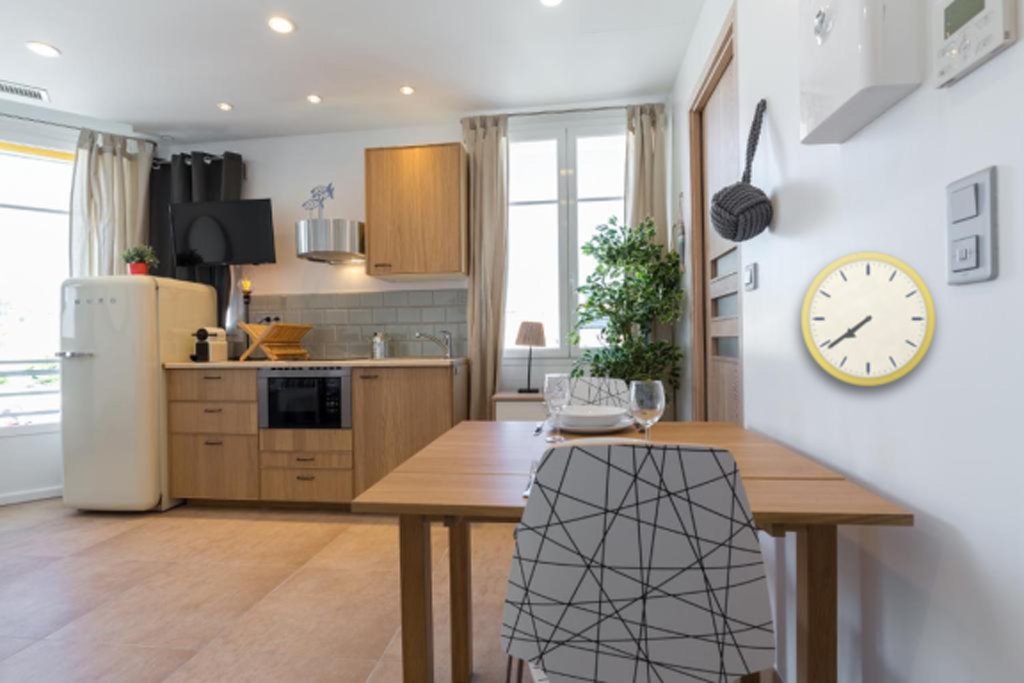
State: 7:39
